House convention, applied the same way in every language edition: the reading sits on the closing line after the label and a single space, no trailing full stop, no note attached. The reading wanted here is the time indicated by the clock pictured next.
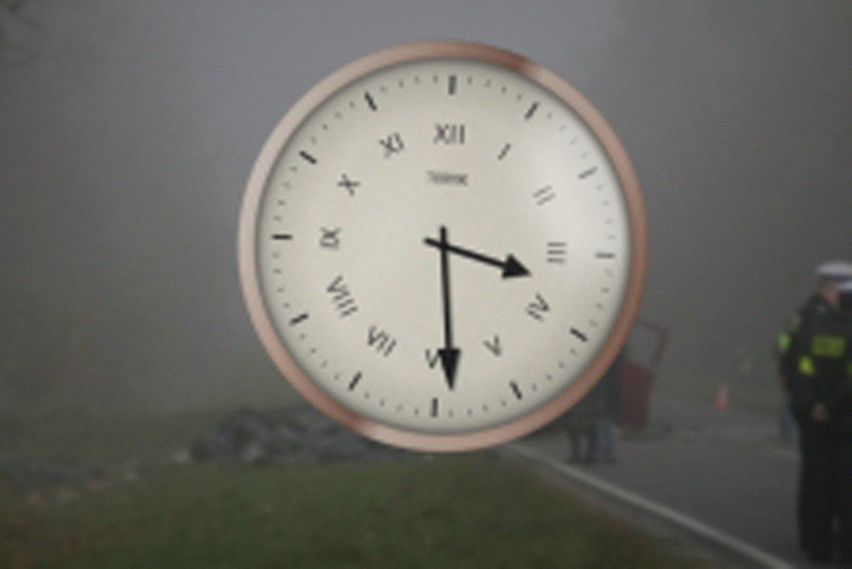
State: 3:29
